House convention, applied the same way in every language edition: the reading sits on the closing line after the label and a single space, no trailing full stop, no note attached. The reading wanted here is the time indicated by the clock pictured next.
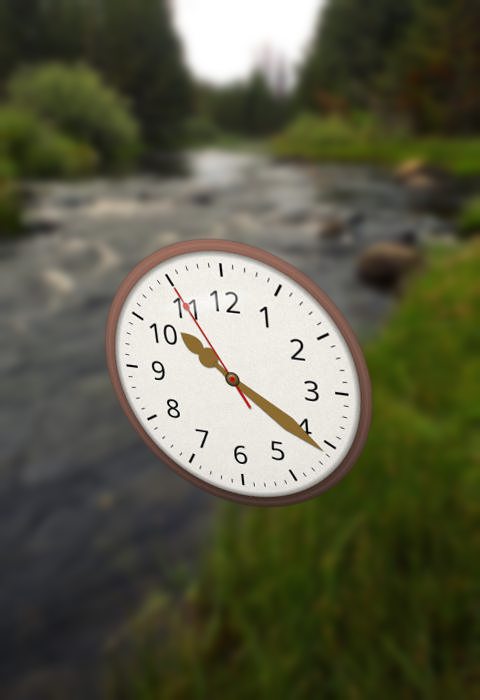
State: 10:20:55
